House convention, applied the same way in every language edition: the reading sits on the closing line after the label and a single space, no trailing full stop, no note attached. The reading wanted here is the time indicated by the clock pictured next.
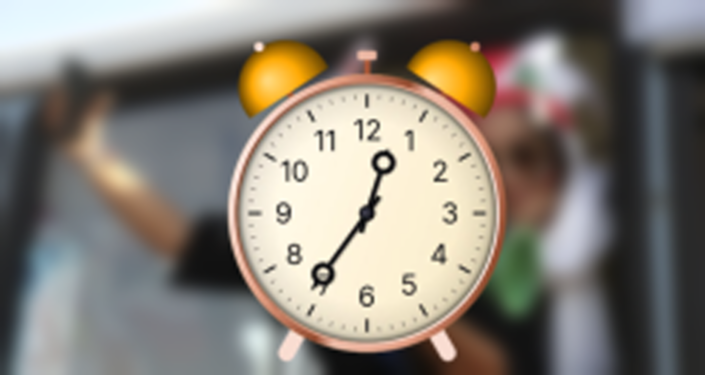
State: 12:36
